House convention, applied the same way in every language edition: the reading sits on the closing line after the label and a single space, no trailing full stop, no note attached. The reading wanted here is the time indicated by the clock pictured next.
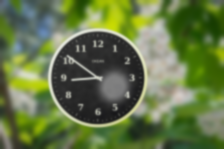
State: 8:51
